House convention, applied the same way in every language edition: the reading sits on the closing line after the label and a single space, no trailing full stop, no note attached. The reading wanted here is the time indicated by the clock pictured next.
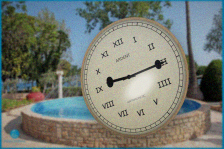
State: 9:15
